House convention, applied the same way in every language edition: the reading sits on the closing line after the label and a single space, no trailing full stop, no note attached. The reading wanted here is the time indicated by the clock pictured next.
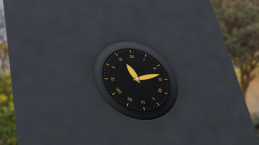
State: 11:13
